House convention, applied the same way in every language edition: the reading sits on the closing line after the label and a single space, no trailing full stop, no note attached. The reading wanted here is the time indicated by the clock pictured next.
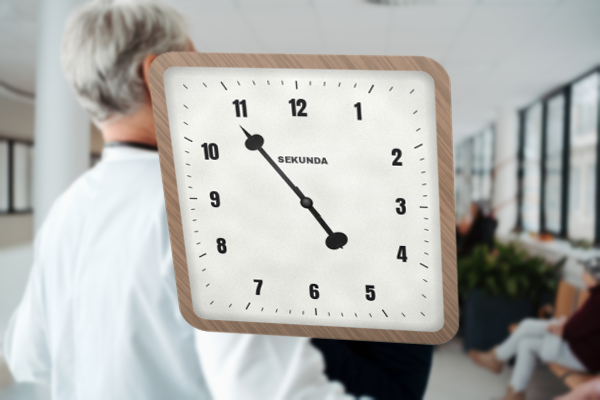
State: 4:54
